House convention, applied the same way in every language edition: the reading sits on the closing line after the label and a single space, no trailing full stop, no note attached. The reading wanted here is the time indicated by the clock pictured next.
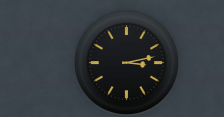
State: 3:13
